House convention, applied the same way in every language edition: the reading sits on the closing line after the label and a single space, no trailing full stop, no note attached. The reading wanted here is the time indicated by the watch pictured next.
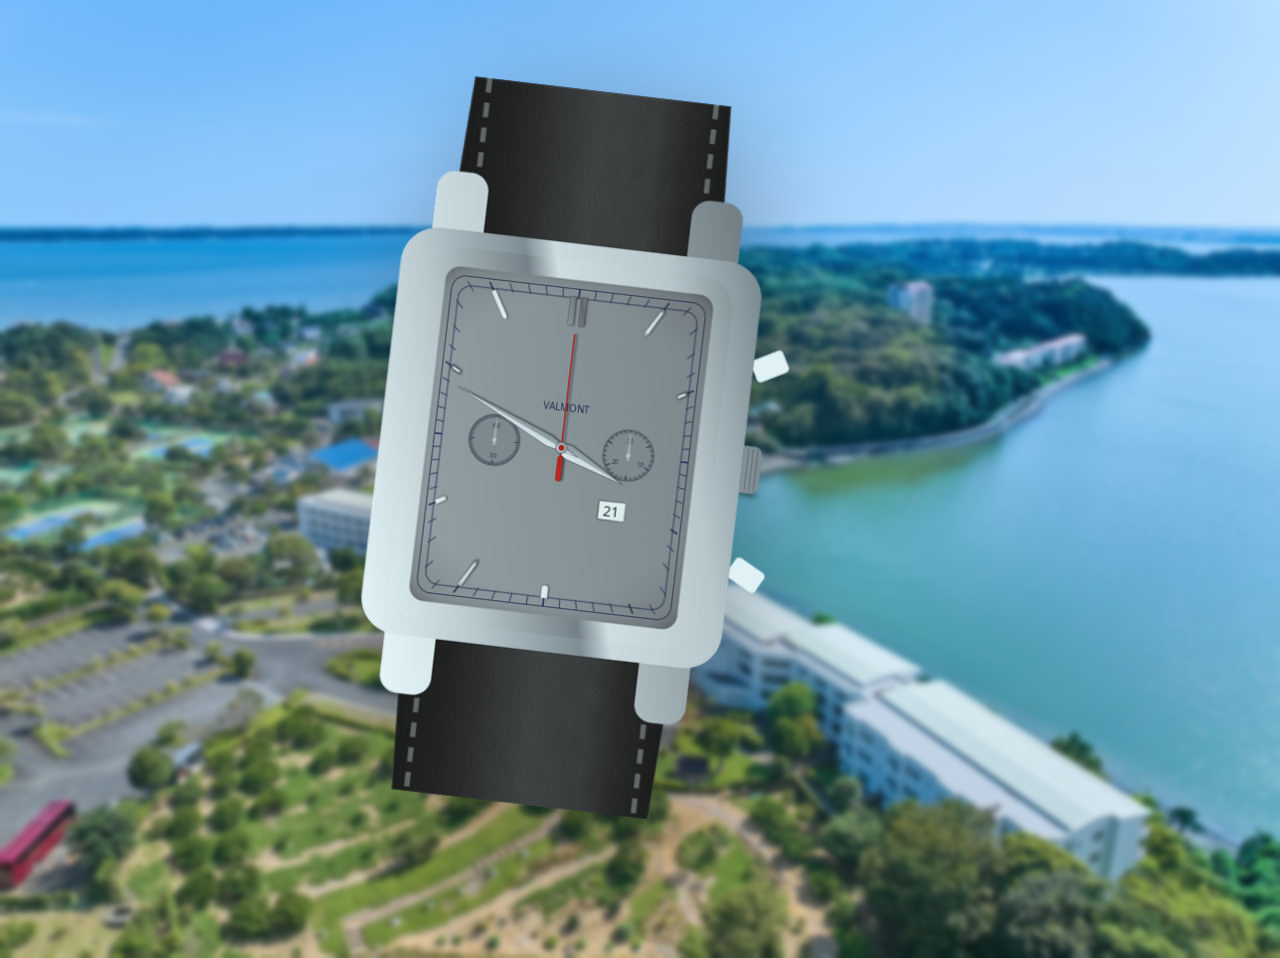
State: 3:49
